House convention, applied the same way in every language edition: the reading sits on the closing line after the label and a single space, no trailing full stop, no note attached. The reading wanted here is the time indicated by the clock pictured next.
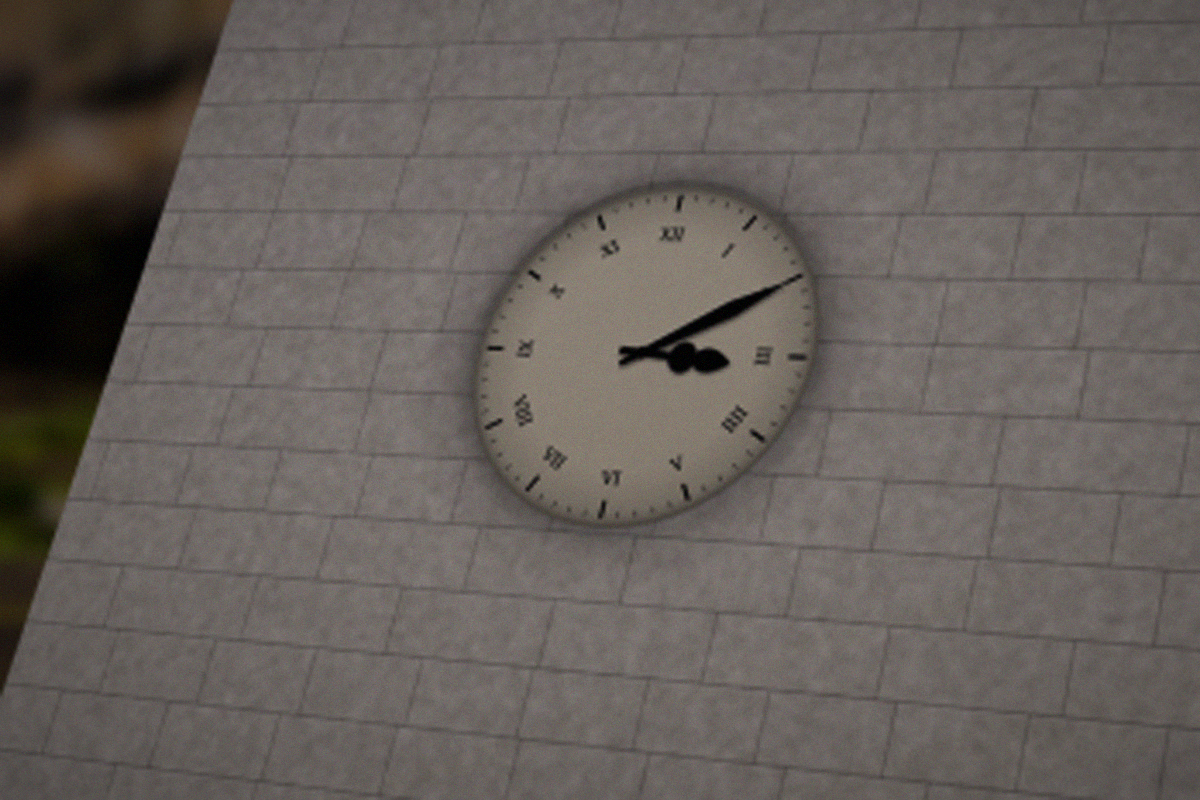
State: 3:10
